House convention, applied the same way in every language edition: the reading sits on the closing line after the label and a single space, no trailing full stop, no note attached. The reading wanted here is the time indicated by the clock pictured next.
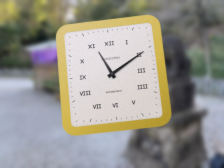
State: 11:10
